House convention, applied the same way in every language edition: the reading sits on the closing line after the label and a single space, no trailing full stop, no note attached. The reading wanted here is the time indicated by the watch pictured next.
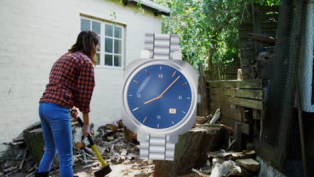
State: 8:07
